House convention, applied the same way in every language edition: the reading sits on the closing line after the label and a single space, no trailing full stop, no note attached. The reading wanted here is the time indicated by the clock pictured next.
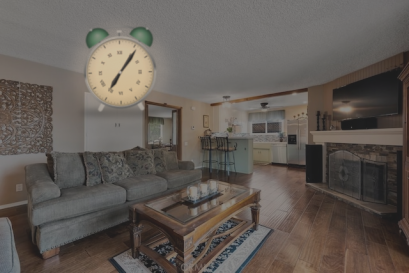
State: 7:06
